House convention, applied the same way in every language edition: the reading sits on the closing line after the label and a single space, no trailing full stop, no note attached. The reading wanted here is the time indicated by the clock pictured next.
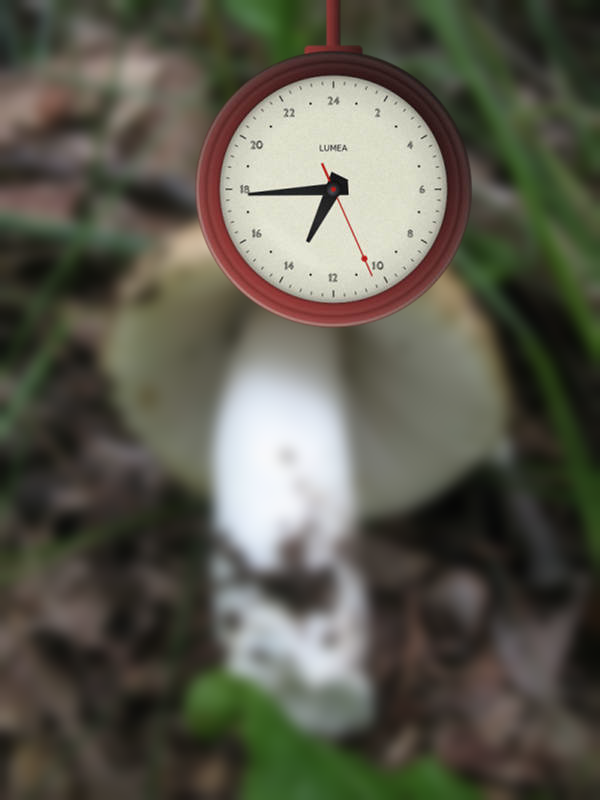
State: 13:44:26
